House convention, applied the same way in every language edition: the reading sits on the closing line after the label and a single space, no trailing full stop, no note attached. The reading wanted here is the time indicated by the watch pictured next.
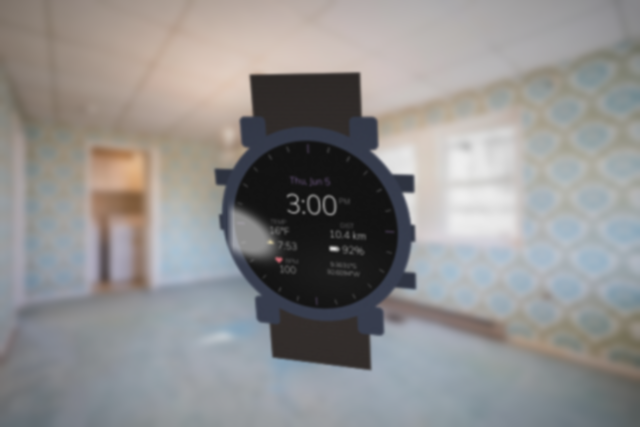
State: 3:00
